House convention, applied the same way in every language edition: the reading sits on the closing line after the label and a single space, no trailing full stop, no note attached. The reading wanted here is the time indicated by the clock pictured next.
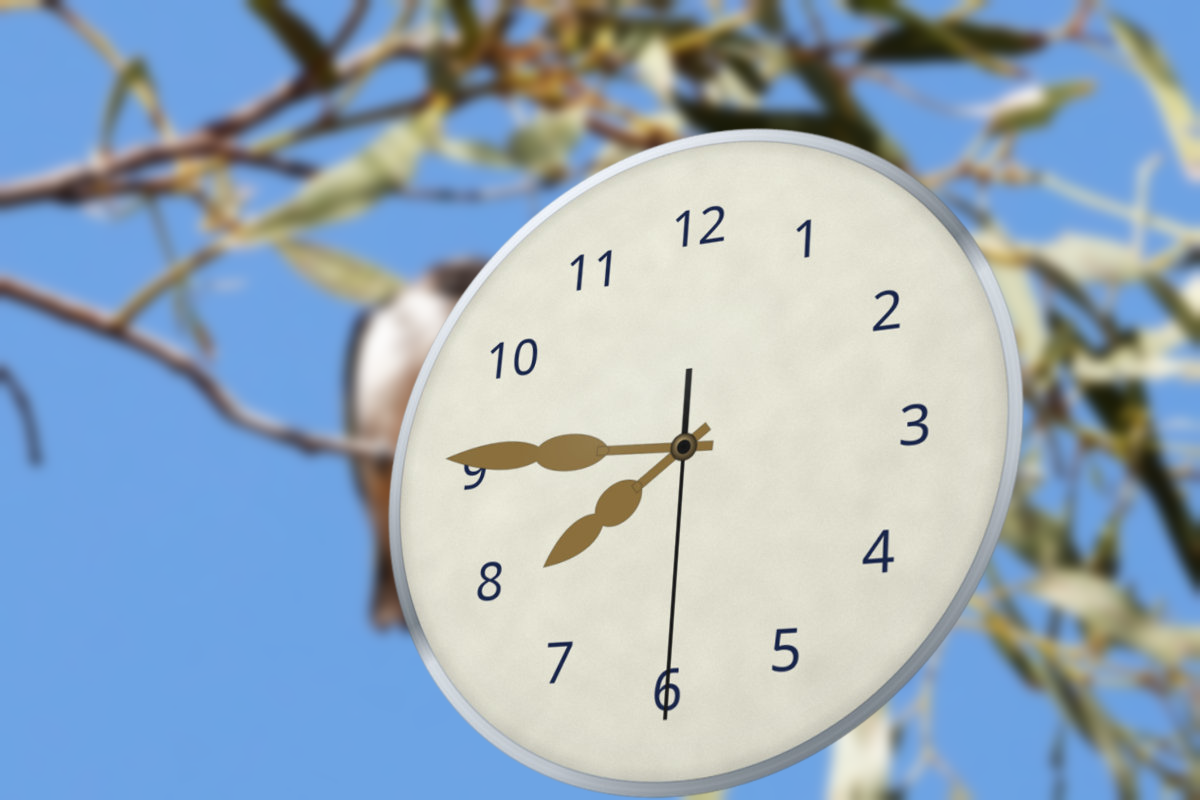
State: 7:45:30
